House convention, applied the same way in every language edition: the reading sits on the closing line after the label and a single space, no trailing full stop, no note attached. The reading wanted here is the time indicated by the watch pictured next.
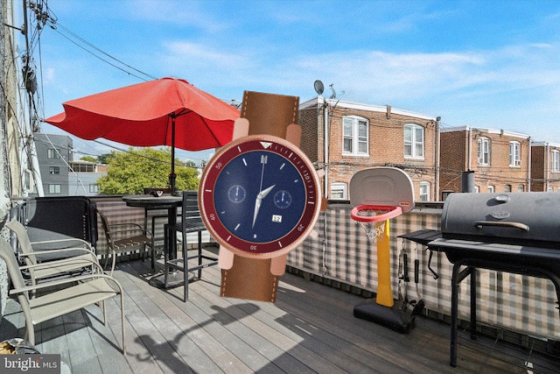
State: 1:31
